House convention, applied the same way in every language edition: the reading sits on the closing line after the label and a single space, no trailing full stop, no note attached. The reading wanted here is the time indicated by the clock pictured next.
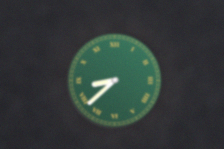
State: 8:38
